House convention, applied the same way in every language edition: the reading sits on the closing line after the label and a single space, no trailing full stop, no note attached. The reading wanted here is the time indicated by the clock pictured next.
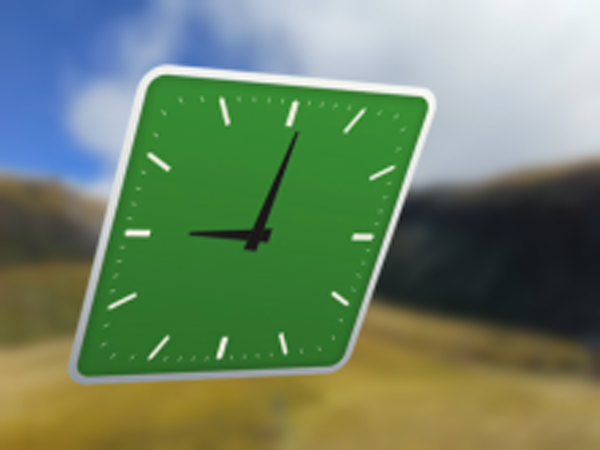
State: 9:01
